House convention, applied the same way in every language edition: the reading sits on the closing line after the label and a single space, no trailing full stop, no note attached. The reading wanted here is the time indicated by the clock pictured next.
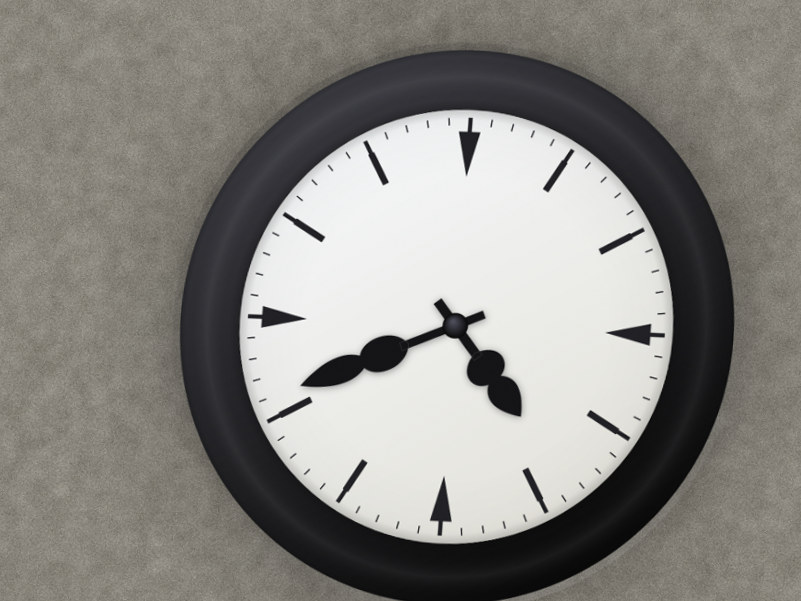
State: 4:41
